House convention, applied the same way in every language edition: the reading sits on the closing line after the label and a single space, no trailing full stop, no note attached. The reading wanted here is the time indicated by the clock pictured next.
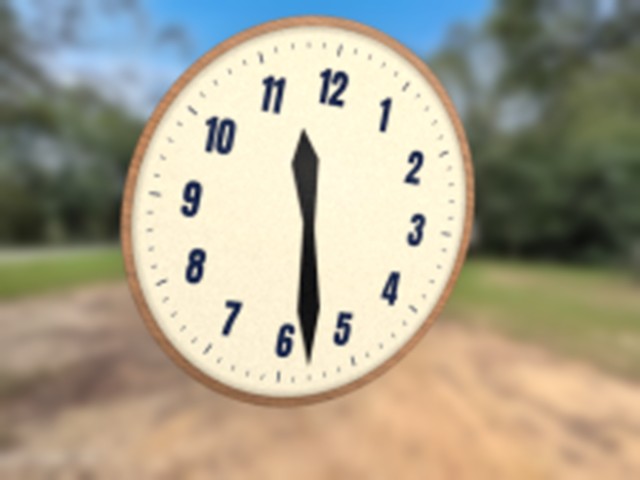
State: 11:28
